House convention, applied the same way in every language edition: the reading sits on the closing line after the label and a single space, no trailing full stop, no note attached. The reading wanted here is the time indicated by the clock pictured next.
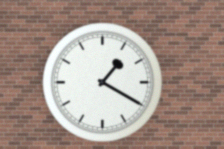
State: 1:20
